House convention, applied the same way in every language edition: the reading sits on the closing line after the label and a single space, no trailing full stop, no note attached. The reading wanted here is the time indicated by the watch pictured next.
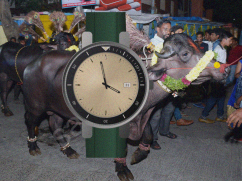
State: 3:58
